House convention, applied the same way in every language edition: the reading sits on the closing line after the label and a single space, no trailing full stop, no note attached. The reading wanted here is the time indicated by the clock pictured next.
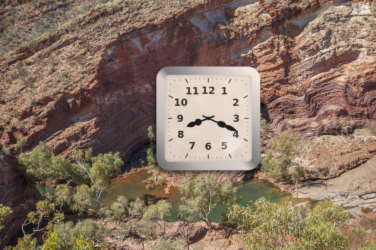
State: 8:19
